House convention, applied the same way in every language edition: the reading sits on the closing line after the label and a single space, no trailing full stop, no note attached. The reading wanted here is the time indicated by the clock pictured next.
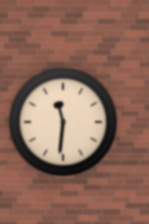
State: 11:31
